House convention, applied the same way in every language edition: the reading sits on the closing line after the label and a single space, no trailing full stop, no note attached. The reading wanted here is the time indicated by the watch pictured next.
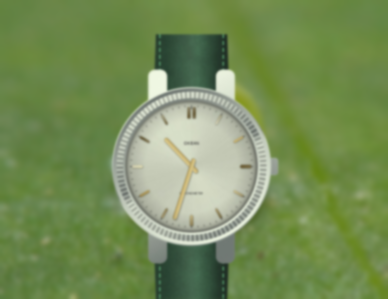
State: 10:33
